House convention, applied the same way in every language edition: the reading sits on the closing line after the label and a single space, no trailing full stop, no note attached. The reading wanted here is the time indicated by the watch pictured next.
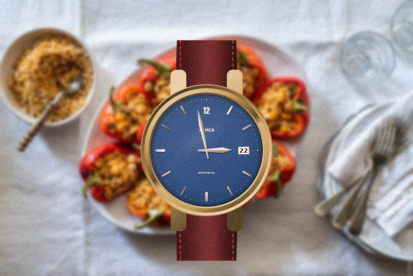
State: 2:58
